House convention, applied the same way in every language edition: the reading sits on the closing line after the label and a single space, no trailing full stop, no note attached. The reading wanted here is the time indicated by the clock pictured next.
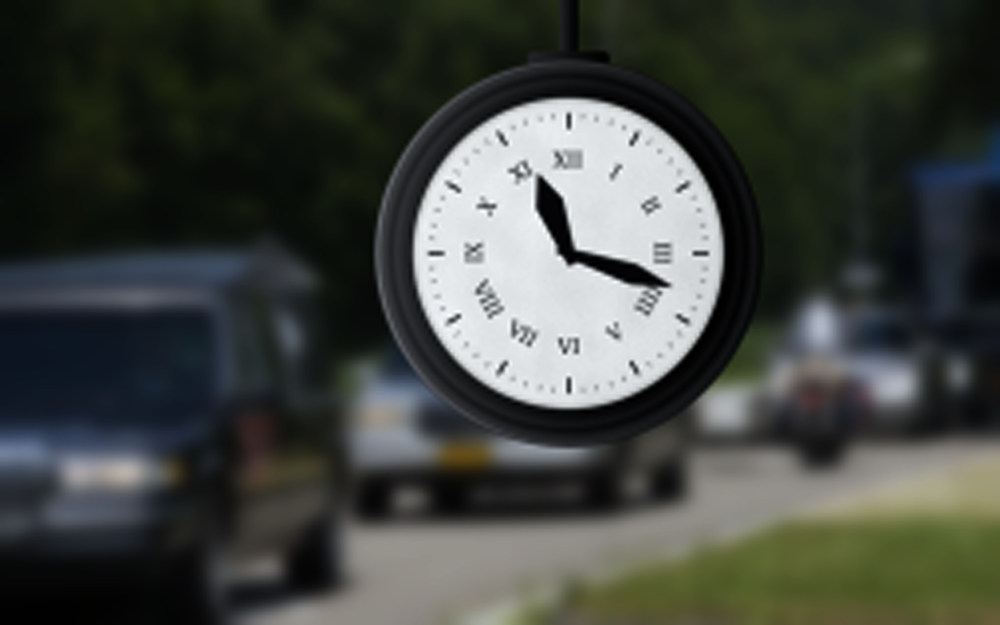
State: 11:18
